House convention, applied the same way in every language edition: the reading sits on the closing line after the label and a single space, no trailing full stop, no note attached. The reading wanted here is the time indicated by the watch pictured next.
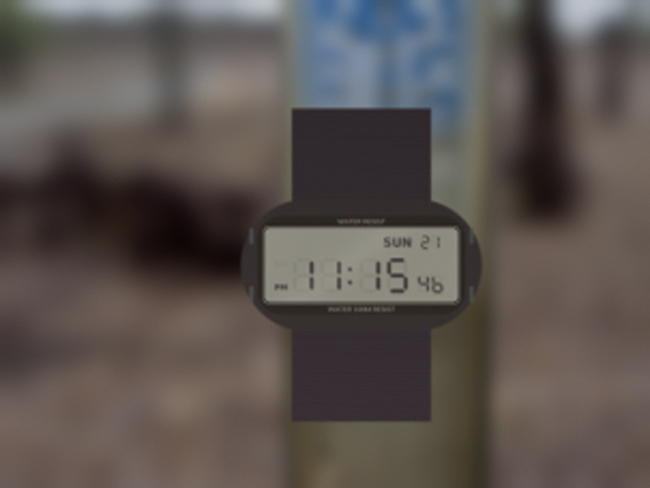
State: 11:15:46
